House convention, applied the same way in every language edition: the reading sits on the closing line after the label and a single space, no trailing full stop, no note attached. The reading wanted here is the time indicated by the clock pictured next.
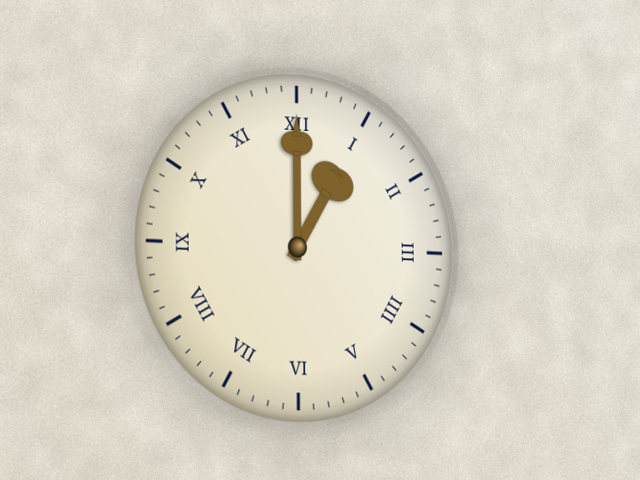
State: 1:00
